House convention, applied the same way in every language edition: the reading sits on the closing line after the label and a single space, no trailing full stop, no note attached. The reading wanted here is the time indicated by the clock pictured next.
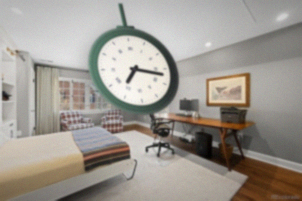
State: 7:17
